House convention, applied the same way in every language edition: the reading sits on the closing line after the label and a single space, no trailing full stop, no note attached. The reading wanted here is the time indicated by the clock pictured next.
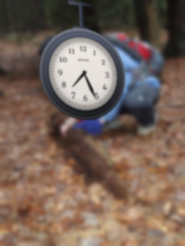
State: 7:26
